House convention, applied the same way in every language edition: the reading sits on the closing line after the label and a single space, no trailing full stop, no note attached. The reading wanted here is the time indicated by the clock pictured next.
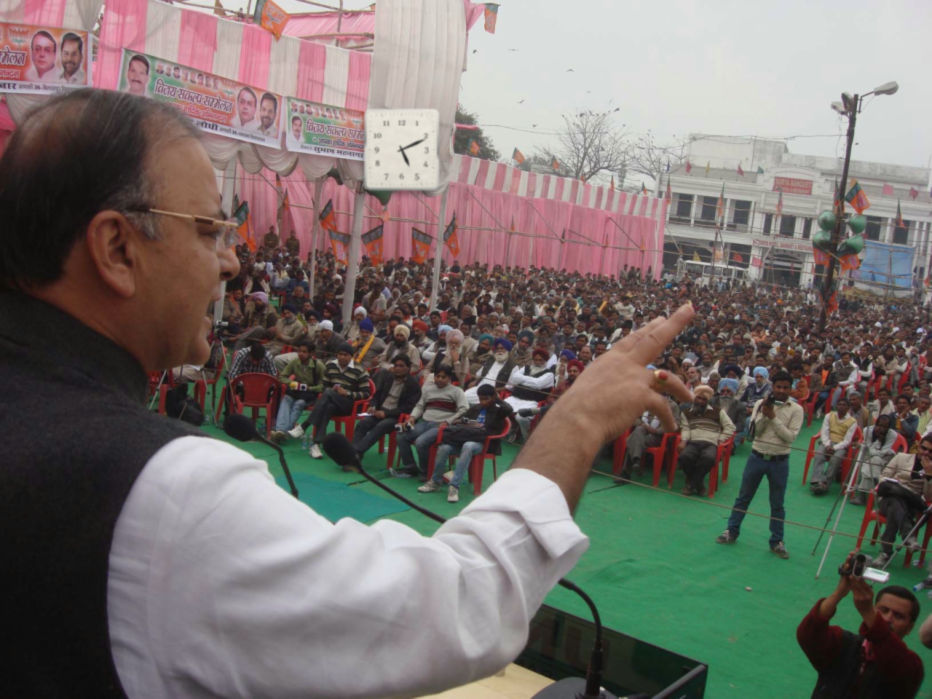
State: 5:11
